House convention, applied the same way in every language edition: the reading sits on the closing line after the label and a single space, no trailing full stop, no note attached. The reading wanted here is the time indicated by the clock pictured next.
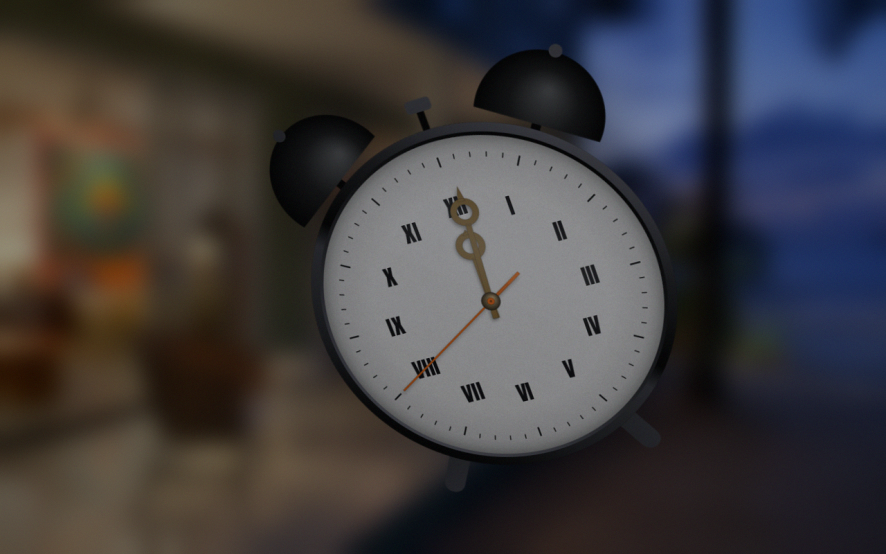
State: 12:00:40
